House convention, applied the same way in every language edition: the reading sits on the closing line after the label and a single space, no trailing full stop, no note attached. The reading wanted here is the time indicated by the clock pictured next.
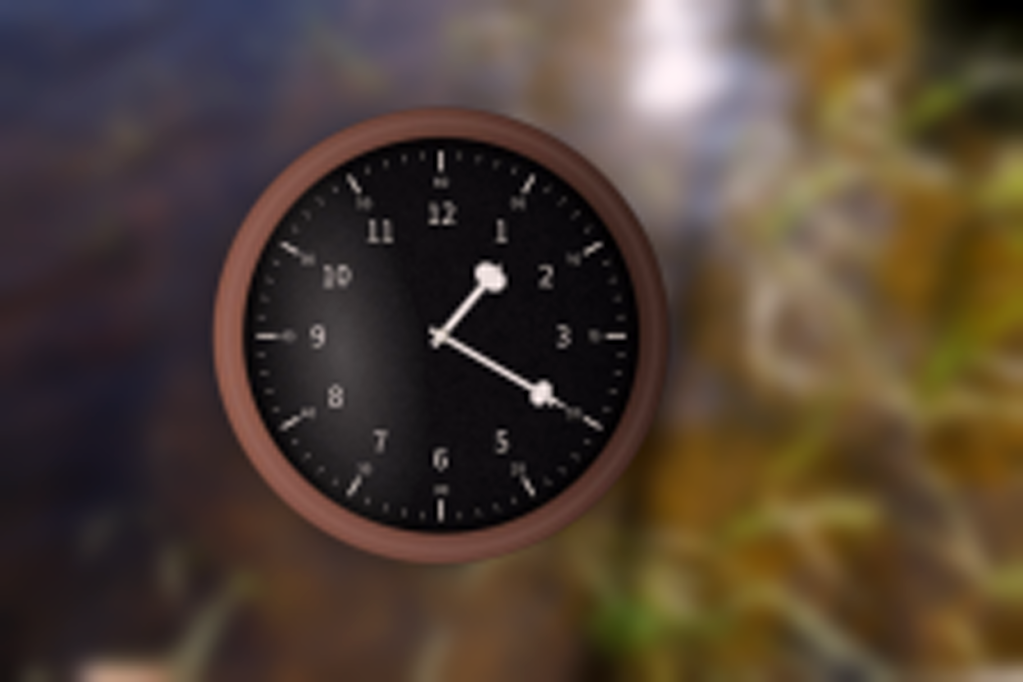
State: 1:20
